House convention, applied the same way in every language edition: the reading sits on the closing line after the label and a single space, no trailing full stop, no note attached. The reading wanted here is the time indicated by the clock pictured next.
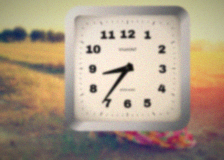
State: 8:36
